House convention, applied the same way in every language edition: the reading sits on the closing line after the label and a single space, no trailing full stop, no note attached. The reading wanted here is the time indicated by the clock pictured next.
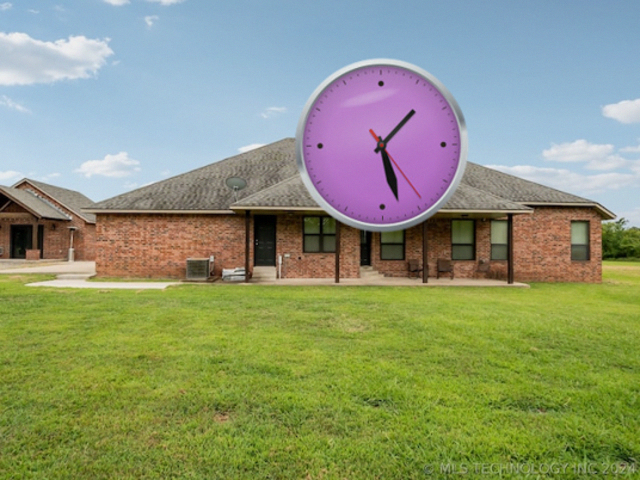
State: 1:27:24
